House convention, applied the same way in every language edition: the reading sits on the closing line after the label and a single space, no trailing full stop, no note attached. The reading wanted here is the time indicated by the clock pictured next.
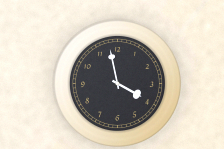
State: 3:58
